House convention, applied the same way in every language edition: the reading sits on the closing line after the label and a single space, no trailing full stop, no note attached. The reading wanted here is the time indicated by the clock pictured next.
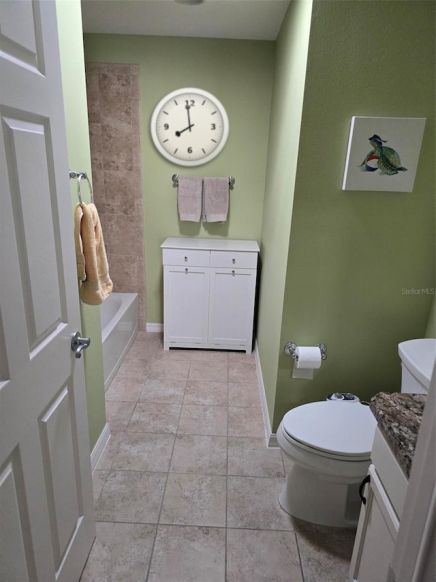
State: 7:59
